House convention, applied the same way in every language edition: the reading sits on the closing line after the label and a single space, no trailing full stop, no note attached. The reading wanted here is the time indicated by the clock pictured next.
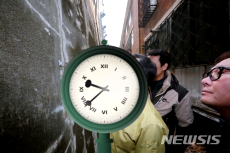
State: 9:38
